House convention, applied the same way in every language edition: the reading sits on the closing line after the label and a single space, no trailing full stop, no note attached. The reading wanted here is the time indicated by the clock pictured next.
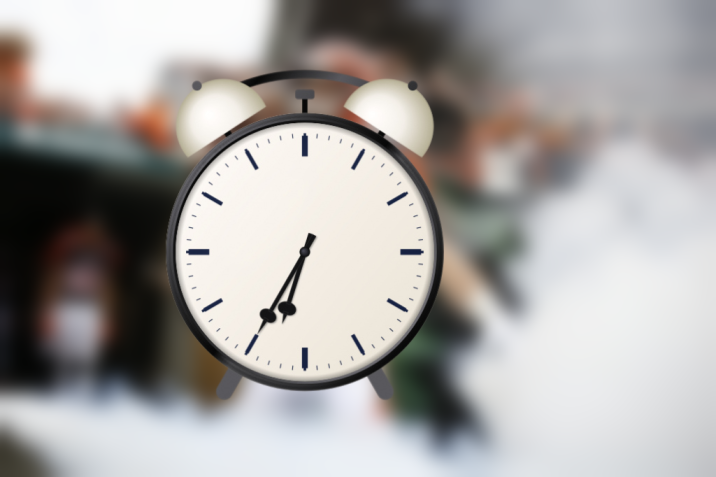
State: 6:35
